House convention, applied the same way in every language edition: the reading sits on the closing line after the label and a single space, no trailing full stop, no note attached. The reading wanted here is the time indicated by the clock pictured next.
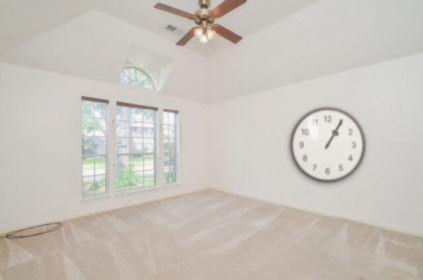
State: 1:05
